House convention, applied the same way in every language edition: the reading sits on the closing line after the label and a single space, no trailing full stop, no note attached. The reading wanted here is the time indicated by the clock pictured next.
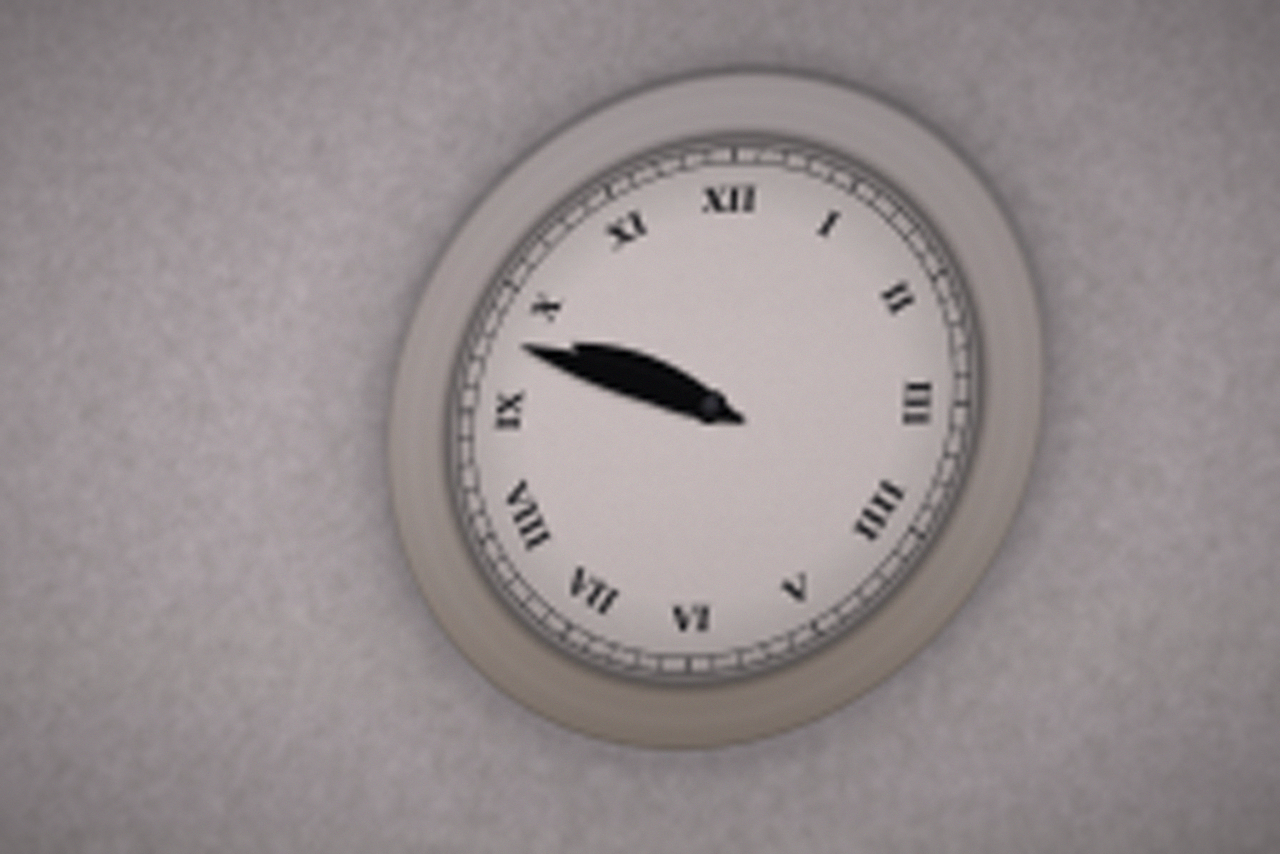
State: 9:48
